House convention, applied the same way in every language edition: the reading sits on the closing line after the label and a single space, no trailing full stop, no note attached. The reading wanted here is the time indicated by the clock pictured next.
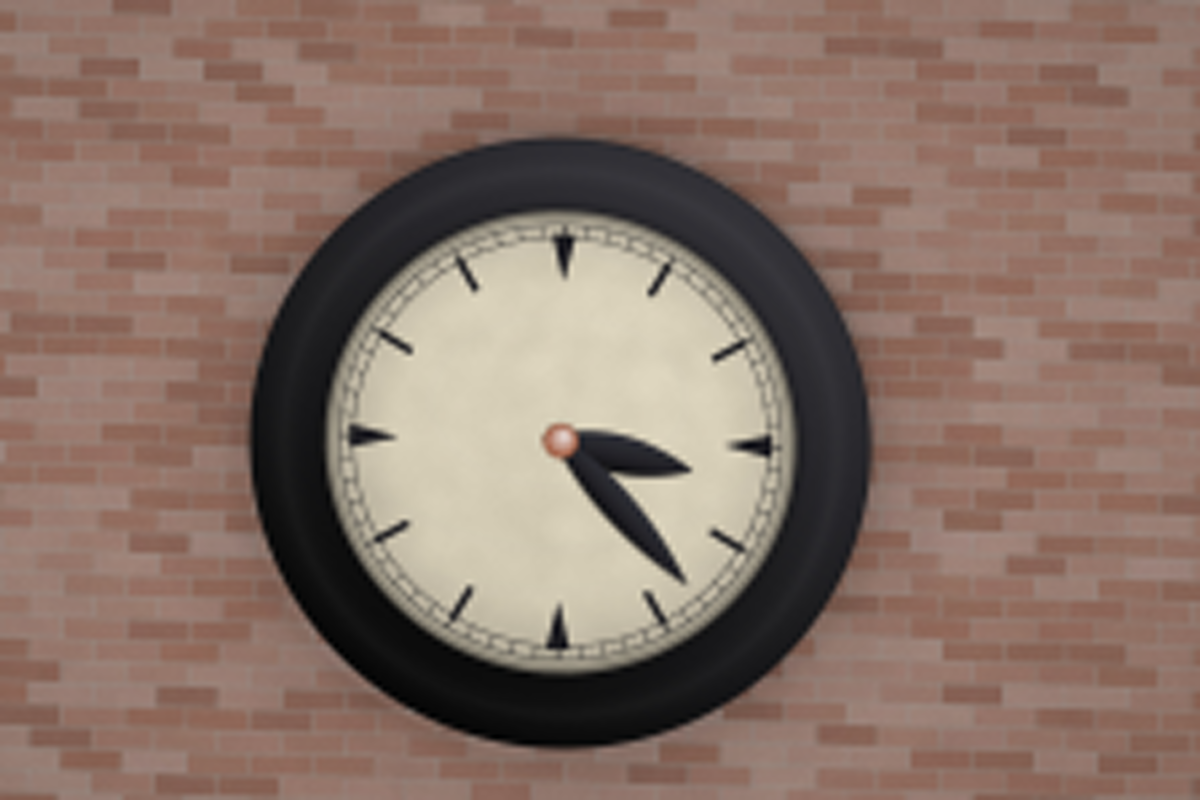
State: 3:23
